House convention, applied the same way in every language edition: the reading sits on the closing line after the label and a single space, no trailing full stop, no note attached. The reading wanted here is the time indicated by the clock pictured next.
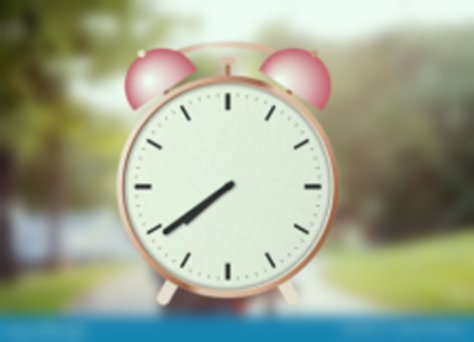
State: 7:39
